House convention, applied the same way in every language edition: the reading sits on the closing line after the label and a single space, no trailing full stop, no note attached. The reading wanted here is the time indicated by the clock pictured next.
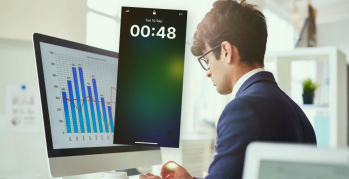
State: 0:48
